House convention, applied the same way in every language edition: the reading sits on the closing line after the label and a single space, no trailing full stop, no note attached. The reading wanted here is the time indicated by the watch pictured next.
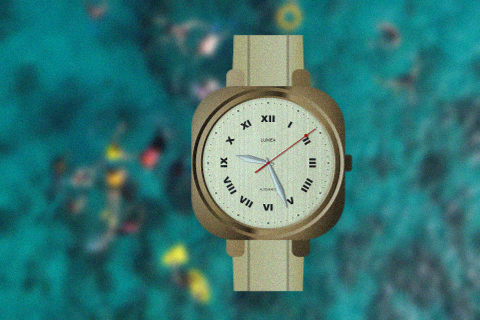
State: 9:26:09
